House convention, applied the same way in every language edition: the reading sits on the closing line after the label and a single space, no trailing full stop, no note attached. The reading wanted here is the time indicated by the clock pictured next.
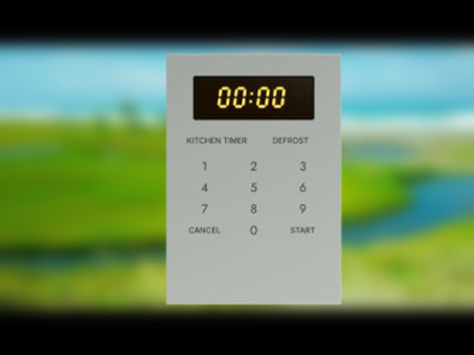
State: 0:00
